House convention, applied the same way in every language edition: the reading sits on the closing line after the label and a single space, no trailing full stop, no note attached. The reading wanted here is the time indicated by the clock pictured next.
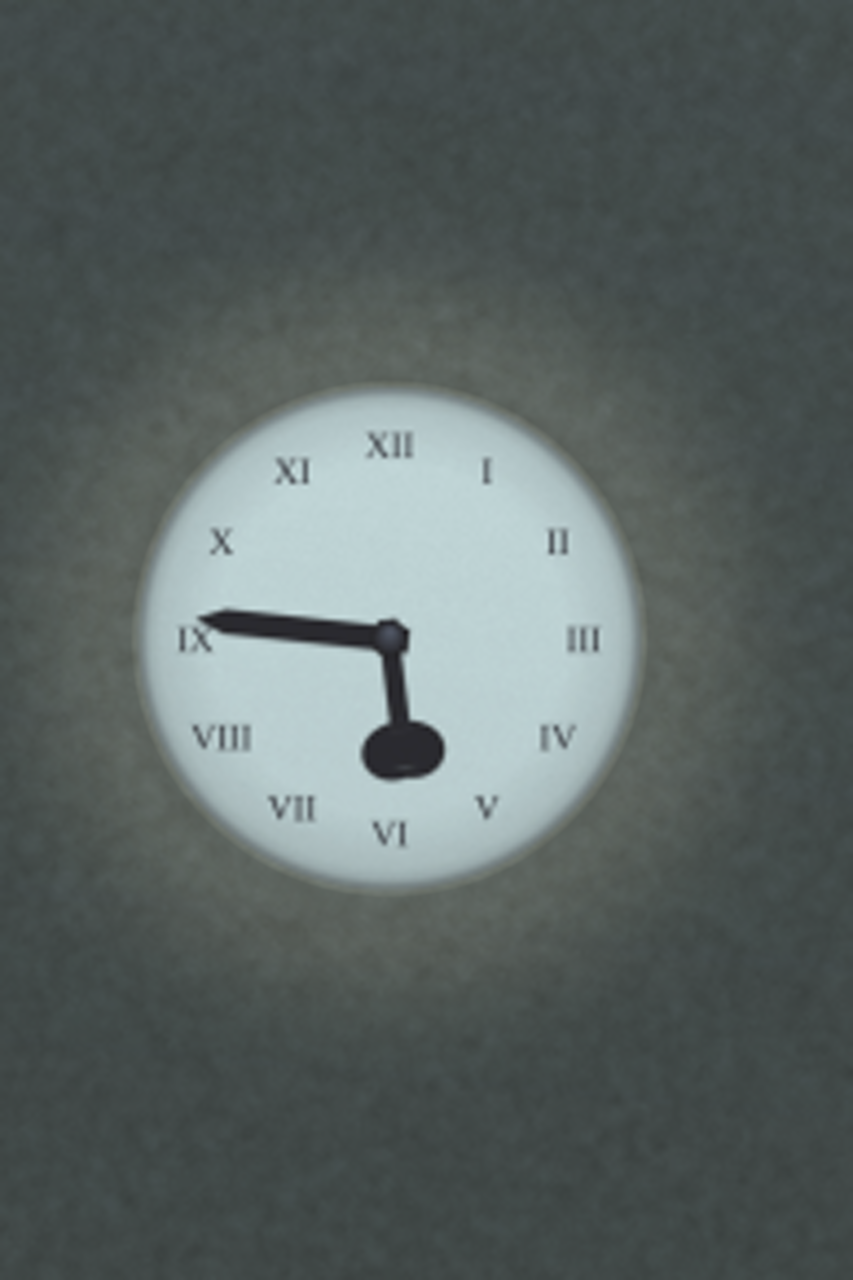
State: 5:46
